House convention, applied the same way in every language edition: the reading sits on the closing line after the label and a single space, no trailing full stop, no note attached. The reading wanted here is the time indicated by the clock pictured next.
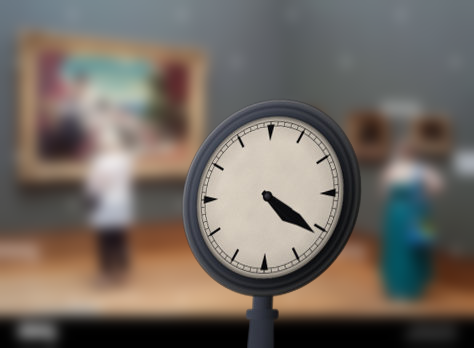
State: 4:21
